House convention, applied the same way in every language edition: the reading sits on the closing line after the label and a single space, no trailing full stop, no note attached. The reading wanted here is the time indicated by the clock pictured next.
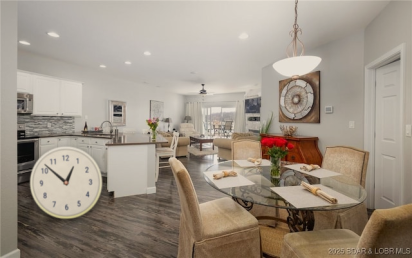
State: 12:52
